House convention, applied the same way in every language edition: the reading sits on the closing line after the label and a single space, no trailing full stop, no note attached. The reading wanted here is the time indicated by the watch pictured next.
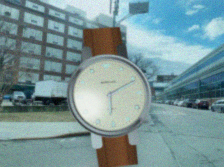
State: 6:11
